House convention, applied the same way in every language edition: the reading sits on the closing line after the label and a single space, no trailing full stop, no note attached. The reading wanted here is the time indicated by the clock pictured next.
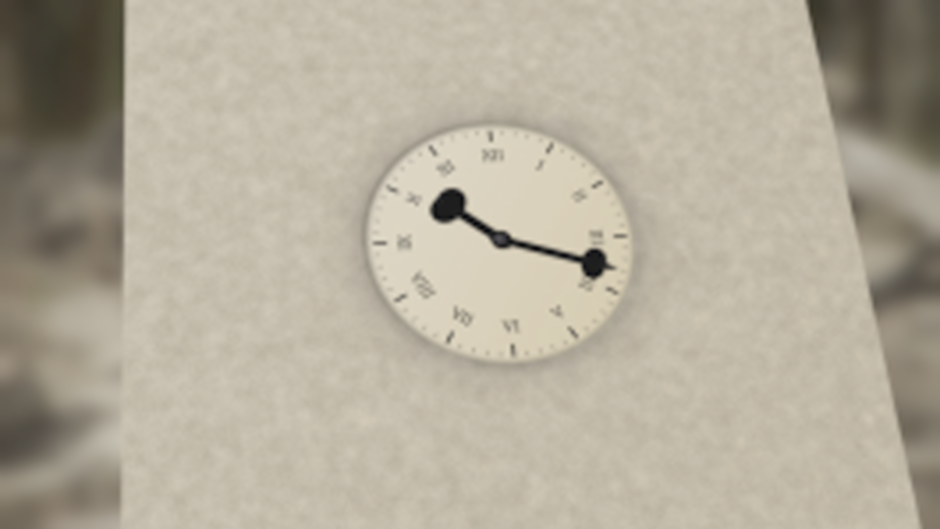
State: 10:18
